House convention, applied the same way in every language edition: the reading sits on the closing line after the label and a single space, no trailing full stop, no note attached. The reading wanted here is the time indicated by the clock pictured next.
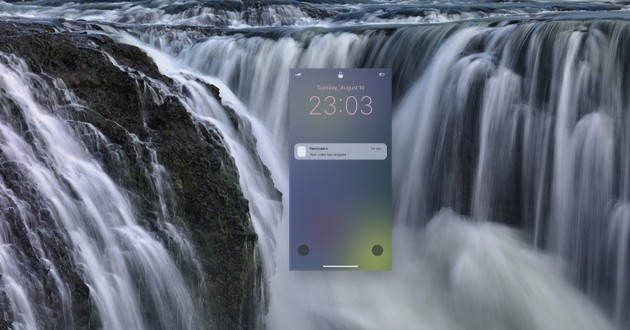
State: 23:03
